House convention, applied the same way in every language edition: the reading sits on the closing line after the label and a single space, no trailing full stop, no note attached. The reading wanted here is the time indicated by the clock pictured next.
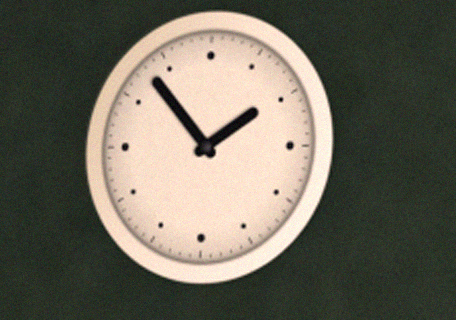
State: 1:53
